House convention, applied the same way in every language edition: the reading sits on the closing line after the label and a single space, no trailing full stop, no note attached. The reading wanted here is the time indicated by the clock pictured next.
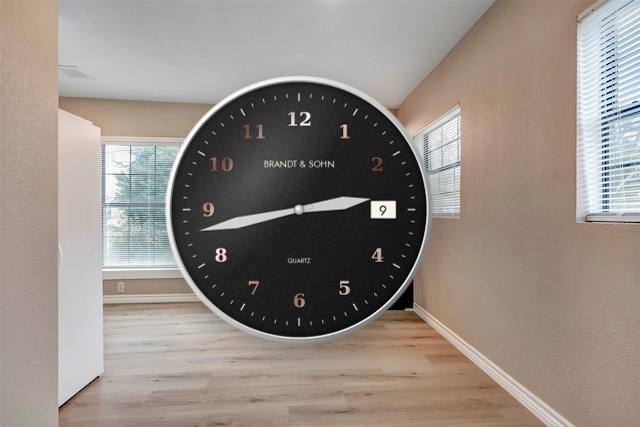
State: 2:43
